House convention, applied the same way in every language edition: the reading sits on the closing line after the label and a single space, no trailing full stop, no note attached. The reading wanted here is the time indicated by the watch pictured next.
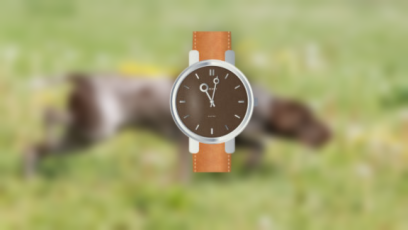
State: 11:02
